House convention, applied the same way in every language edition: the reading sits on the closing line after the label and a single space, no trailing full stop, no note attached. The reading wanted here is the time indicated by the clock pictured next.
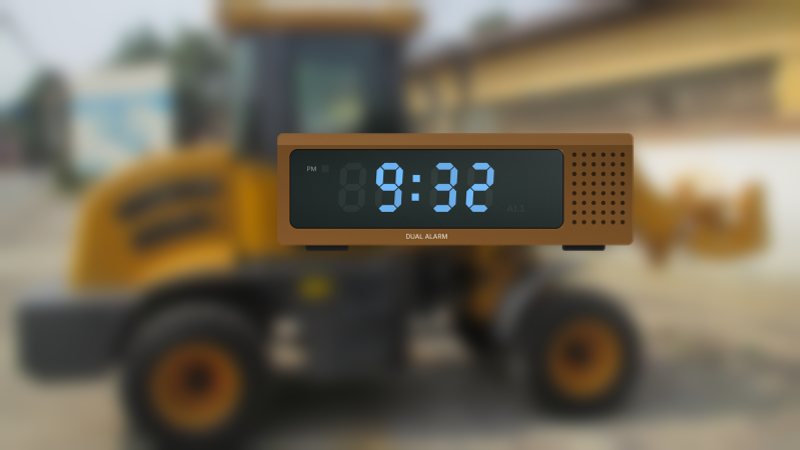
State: 9:32
